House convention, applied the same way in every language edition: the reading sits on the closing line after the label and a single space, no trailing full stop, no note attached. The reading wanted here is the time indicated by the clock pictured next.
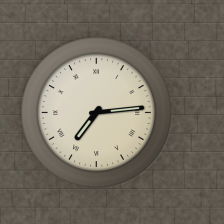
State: 7:14
